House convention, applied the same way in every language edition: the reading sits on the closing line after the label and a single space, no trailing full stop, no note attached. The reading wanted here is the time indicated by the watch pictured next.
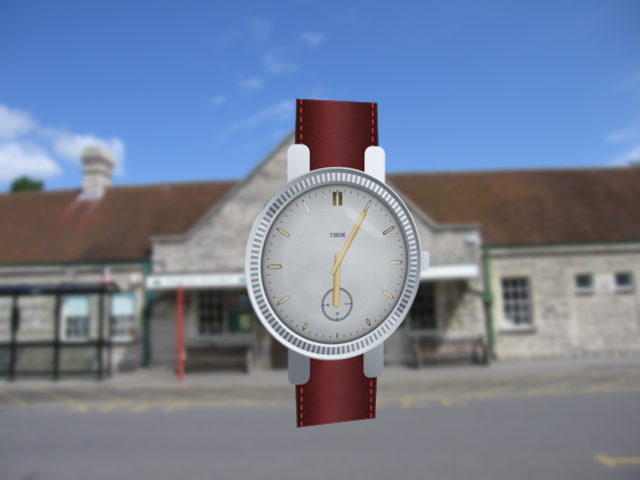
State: 6:05
